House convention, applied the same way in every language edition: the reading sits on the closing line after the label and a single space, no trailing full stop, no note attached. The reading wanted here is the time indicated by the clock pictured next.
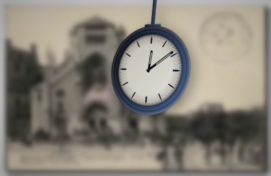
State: 12:09
